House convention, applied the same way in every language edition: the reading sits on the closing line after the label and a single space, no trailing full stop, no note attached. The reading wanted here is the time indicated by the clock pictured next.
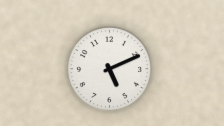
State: 5:11
